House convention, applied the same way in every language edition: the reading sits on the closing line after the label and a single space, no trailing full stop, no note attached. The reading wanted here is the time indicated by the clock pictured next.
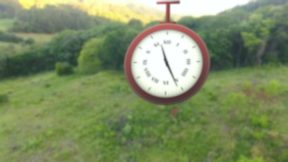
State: 11:26
